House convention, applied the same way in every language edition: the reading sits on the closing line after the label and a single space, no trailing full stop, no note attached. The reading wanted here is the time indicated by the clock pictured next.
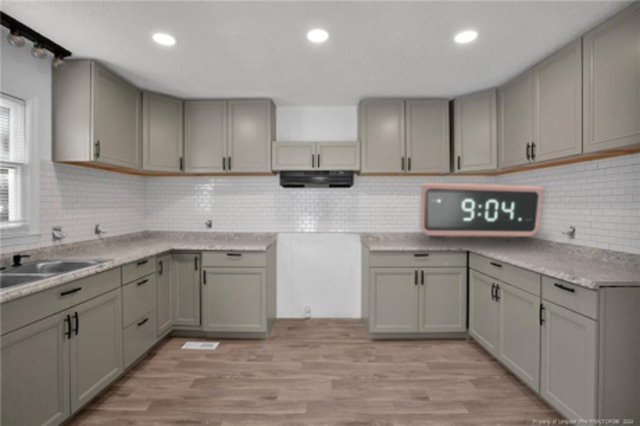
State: 9:04
